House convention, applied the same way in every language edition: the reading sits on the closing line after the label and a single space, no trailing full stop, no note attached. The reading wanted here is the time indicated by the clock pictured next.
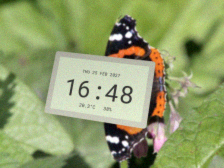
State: 16:48
